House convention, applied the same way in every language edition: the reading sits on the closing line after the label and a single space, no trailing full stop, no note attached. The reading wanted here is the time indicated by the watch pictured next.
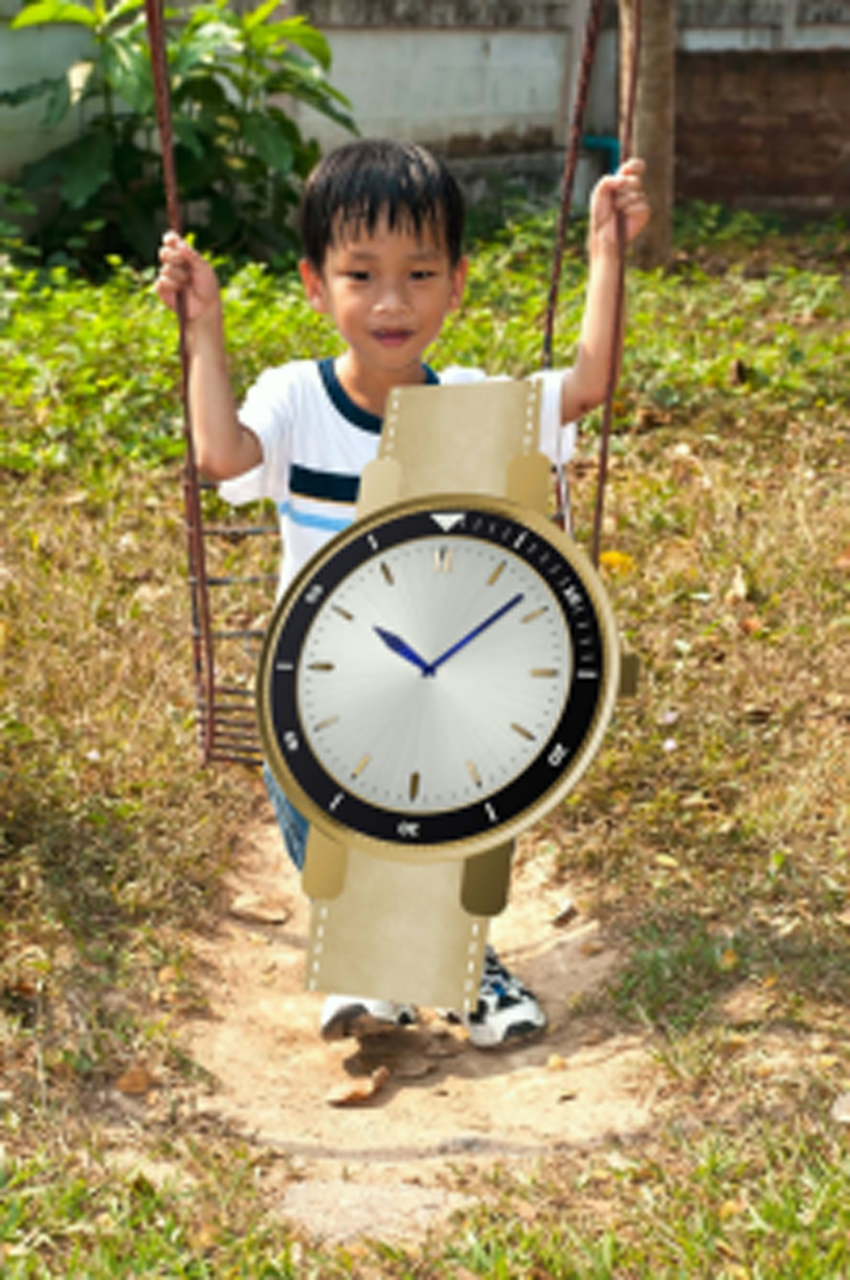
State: 10:08
